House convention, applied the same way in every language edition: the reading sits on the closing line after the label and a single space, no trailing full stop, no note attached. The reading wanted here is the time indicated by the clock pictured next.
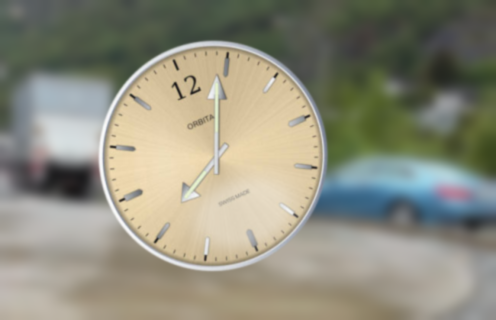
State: 8:04
